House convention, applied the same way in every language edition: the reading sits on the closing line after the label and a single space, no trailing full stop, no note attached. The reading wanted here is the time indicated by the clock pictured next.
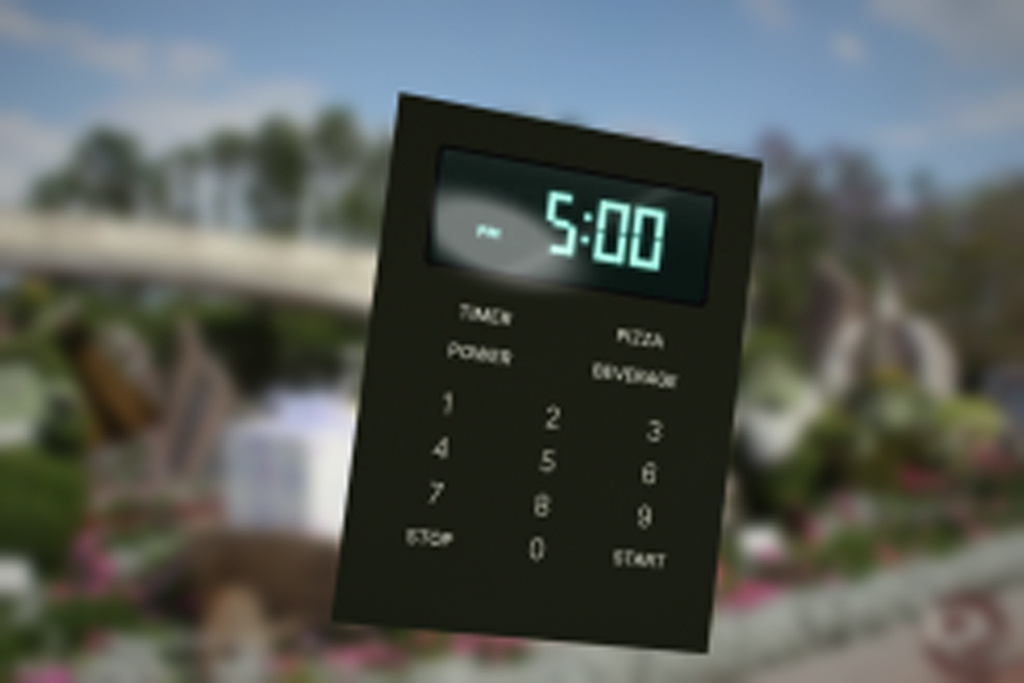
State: 5:00
